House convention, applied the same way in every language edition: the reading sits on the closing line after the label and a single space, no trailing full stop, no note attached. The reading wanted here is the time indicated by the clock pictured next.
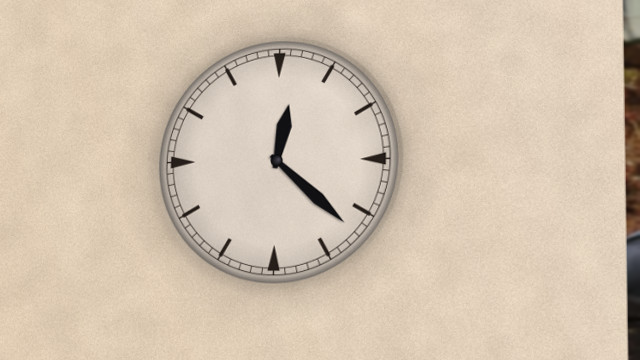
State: 12:22
